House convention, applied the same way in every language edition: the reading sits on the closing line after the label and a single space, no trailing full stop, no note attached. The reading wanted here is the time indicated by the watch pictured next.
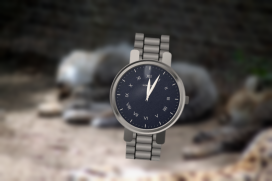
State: 12:04
